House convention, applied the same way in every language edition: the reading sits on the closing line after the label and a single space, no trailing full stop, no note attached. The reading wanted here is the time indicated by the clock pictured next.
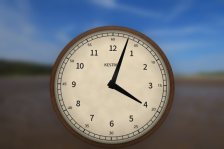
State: 4:03
